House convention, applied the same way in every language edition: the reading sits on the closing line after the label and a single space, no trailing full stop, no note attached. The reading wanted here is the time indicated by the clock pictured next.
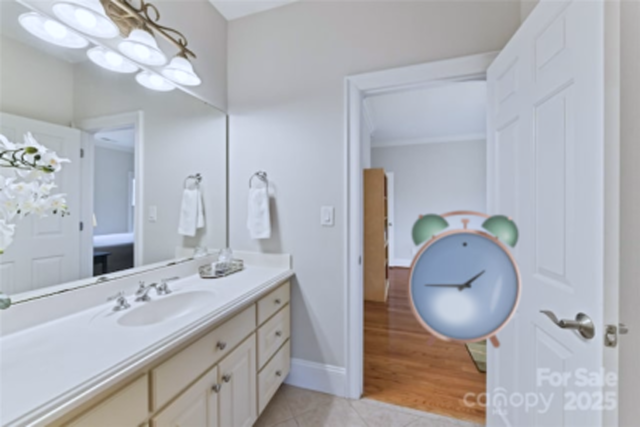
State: 1:45
